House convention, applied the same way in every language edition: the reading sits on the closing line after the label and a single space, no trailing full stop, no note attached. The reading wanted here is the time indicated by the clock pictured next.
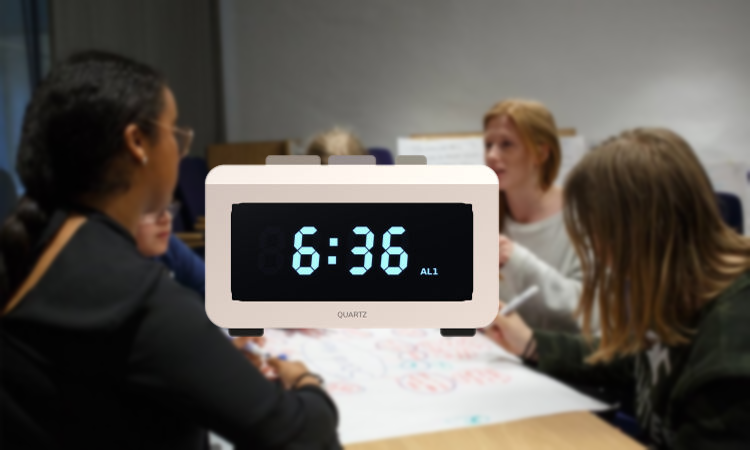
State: 6:36
